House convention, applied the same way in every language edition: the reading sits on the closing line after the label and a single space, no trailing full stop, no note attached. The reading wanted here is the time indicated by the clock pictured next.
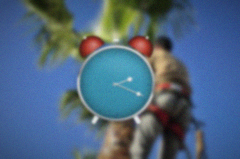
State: 2:19
